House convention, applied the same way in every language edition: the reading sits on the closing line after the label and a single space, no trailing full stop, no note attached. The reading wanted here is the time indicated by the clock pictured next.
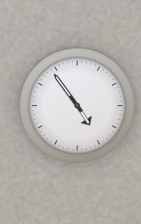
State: 4:54
